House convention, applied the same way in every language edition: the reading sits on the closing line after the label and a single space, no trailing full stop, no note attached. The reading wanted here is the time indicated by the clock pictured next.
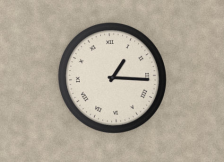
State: 1:16
